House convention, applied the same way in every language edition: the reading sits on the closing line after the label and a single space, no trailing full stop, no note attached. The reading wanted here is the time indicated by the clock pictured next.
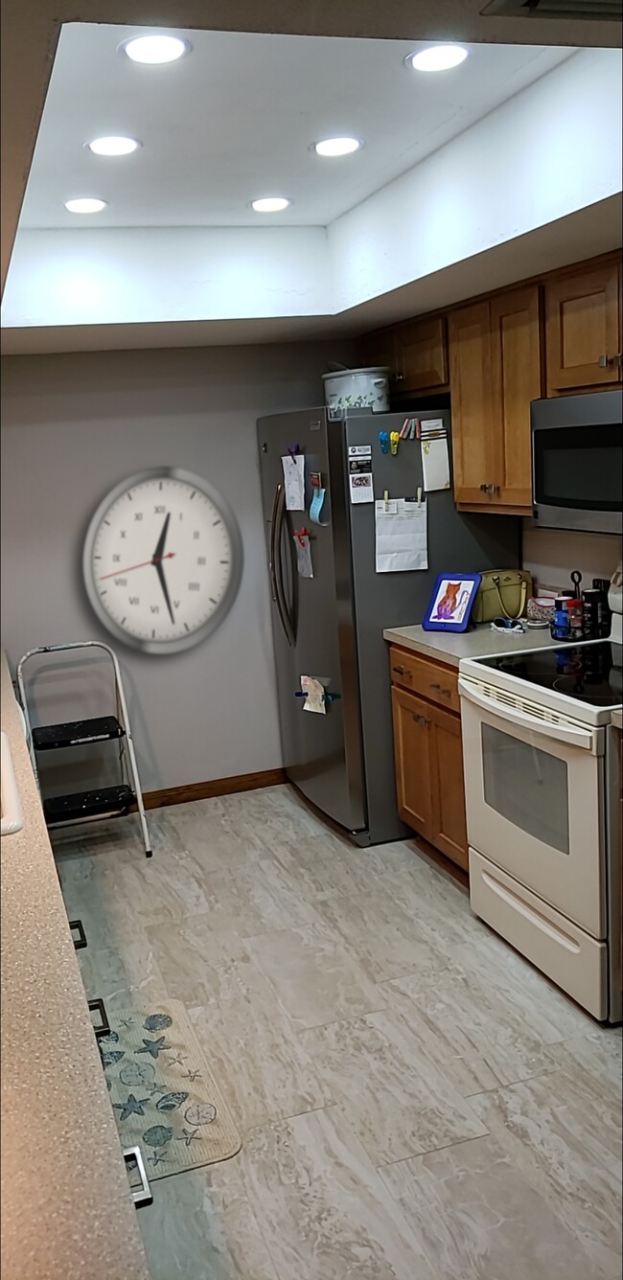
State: 12:26:42
